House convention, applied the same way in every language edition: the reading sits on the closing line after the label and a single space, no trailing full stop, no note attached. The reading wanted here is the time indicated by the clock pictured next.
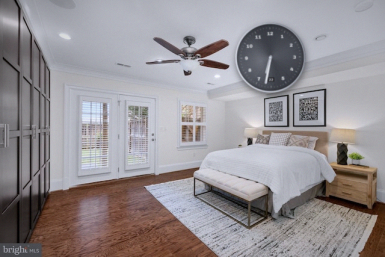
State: 6:32
